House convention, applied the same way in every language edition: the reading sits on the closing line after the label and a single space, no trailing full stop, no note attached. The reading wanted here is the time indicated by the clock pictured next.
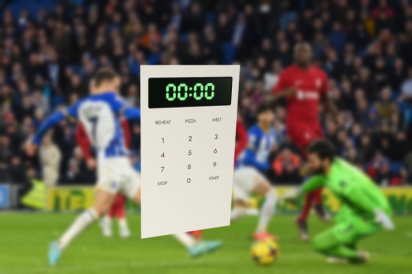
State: 0:00
